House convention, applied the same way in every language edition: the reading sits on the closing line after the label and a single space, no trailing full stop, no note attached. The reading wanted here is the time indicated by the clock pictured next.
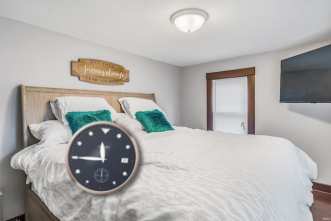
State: 11:45
